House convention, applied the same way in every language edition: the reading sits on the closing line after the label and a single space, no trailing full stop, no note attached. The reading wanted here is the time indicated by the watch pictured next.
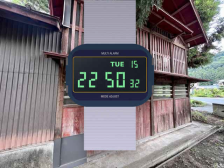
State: 22:50:32
